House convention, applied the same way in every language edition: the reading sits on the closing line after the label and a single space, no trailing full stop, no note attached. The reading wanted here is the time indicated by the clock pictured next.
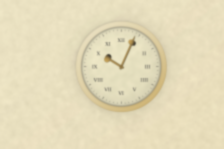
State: 10:04
